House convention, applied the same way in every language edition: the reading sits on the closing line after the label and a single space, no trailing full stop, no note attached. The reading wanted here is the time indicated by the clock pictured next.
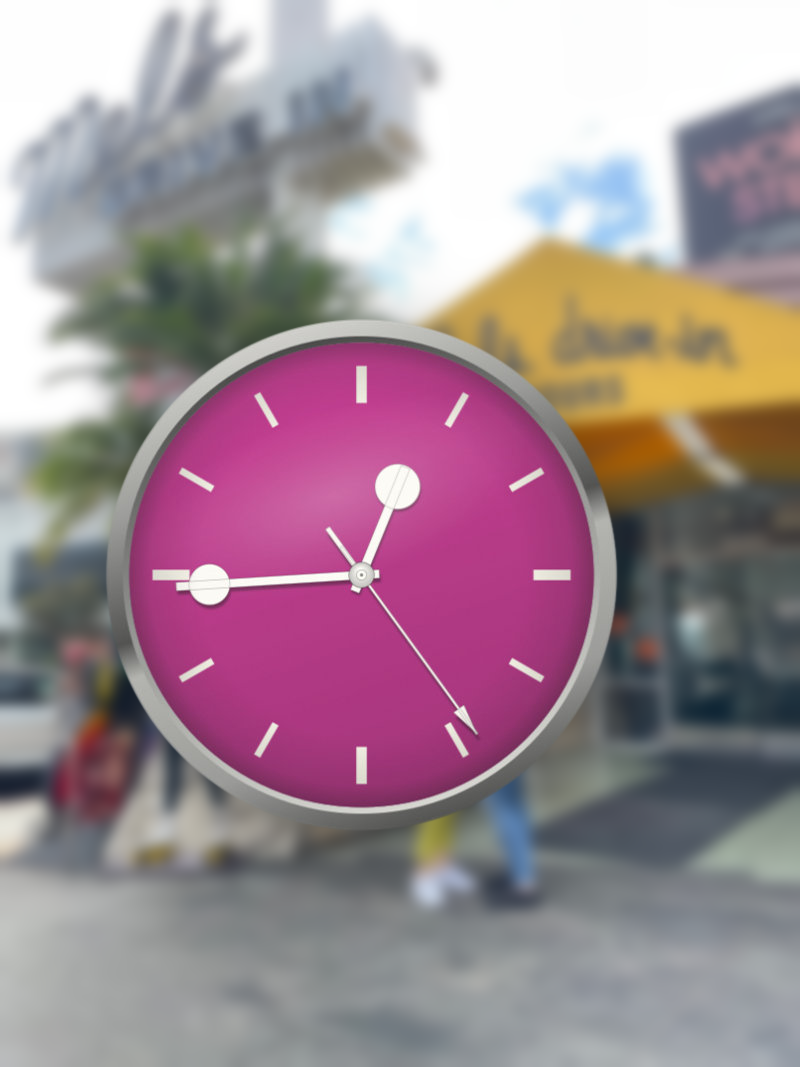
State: 12:44:24
